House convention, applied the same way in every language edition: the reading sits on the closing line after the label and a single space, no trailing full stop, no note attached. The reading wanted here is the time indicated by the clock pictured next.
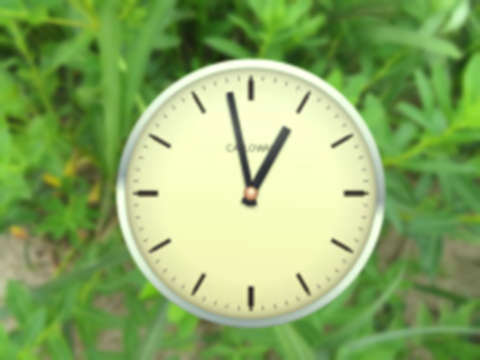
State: 12:58
